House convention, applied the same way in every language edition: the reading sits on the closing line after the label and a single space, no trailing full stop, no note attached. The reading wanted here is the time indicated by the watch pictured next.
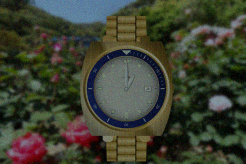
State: 1:00
